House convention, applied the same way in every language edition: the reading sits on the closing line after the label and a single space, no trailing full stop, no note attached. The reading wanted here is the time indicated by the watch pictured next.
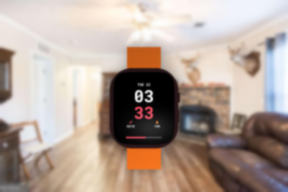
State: 3:33
